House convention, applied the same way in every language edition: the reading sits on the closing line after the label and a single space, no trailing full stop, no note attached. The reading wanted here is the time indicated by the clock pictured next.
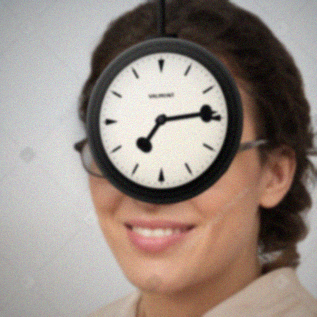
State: 7:14
